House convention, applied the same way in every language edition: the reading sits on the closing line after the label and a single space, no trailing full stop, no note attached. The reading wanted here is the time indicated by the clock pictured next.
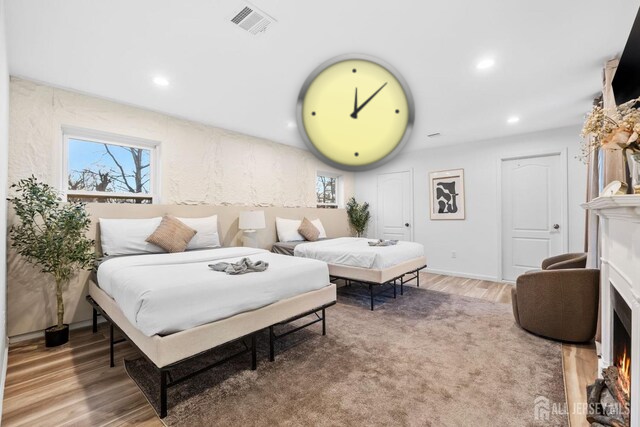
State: 12:08
